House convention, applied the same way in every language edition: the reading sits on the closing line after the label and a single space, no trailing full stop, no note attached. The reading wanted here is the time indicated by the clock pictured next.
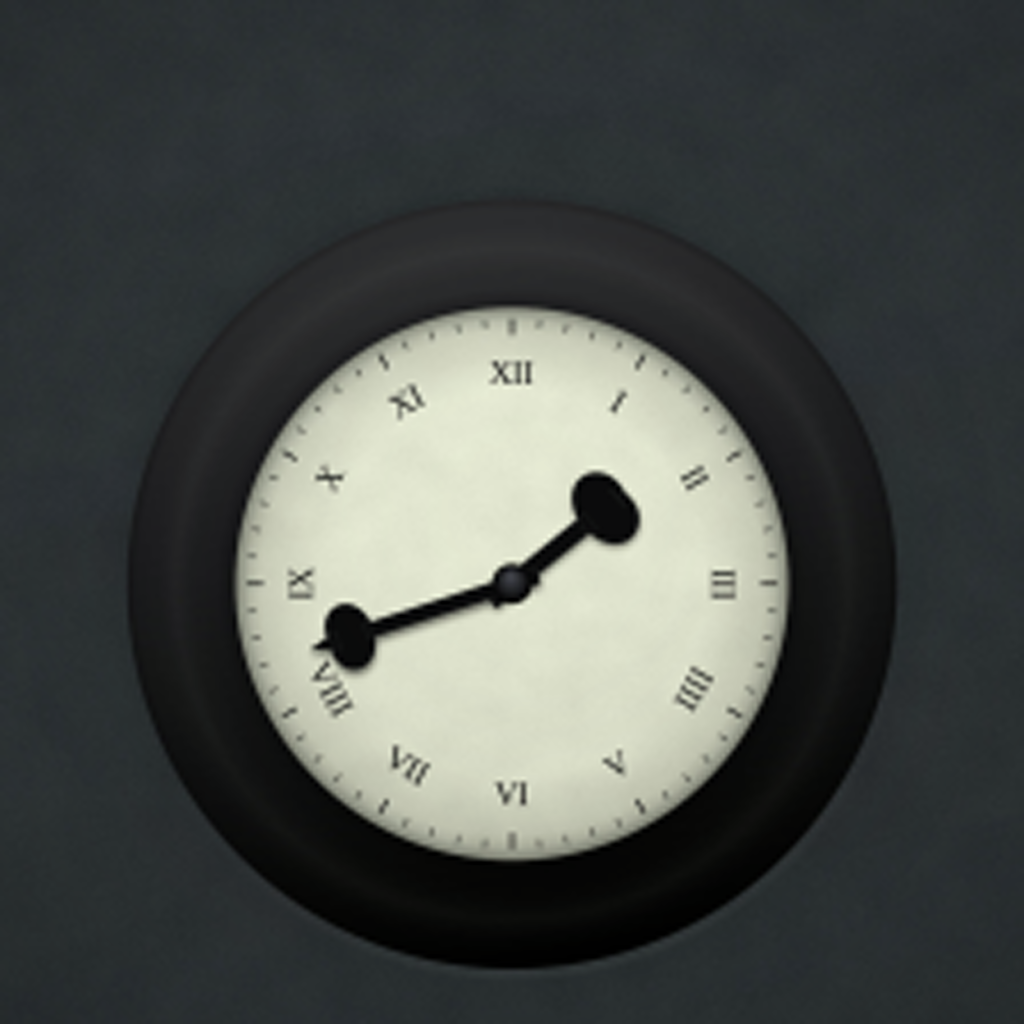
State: 1:42
